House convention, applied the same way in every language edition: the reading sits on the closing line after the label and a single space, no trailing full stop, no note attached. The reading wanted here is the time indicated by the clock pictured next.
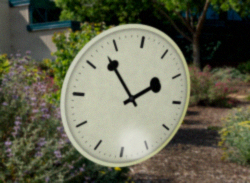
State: 1:53
